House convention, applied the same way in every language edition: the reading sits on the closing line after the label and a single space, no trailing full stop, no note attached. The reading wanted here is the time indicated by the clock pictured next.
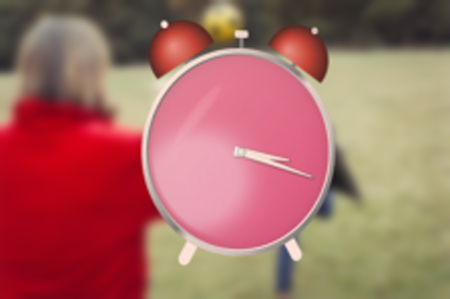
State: 3:18
